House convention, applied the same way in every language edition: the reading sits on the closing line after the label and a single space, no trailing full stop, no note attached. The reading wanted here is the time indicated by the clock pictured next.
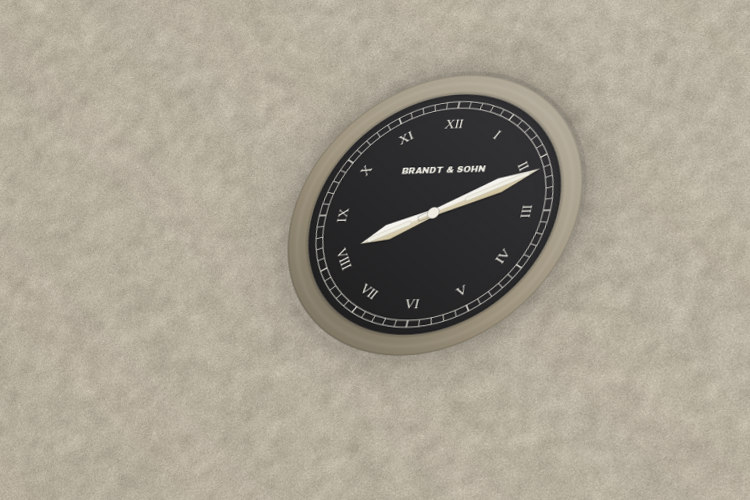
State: 8:11
